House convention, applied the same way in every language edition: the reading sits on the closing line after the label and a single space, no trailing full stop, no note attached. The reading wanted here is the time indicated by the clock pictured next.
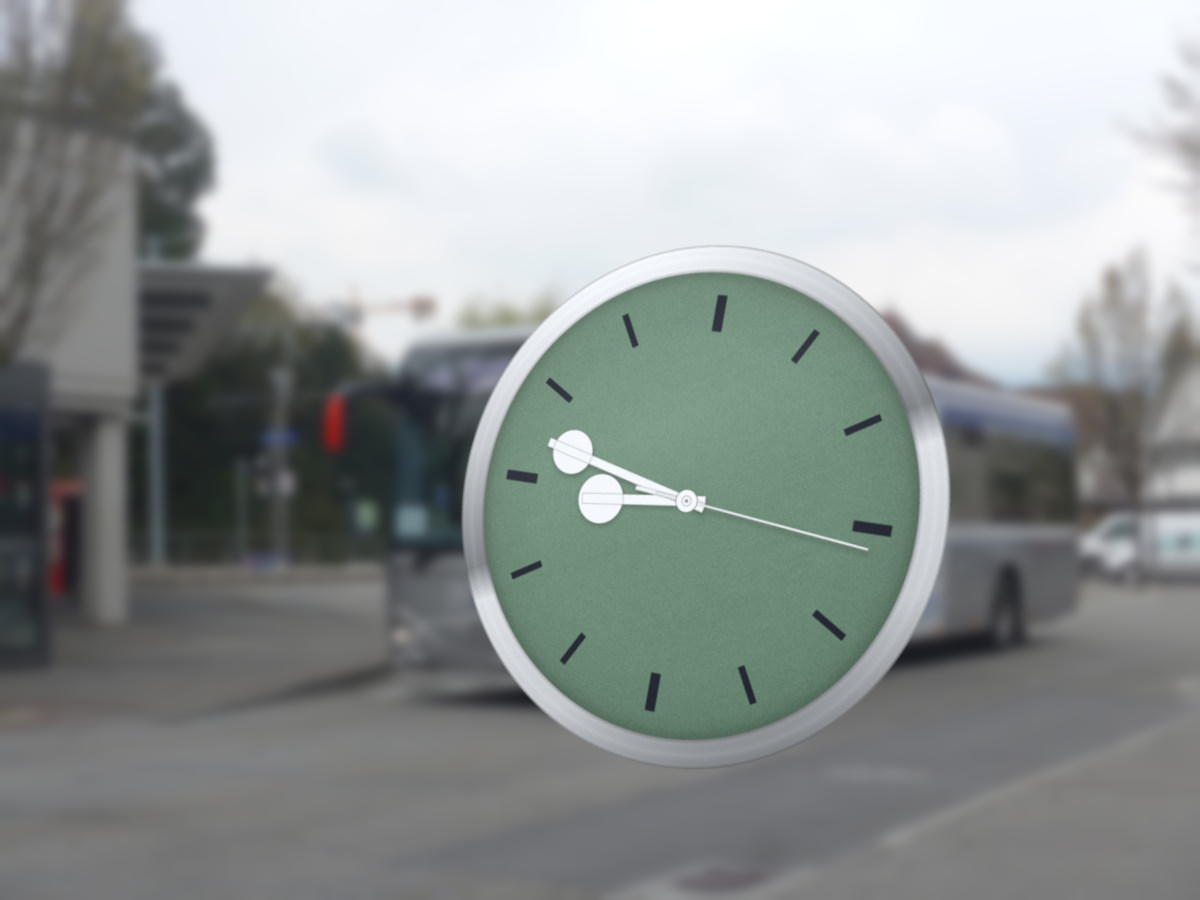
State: 8:47:16
